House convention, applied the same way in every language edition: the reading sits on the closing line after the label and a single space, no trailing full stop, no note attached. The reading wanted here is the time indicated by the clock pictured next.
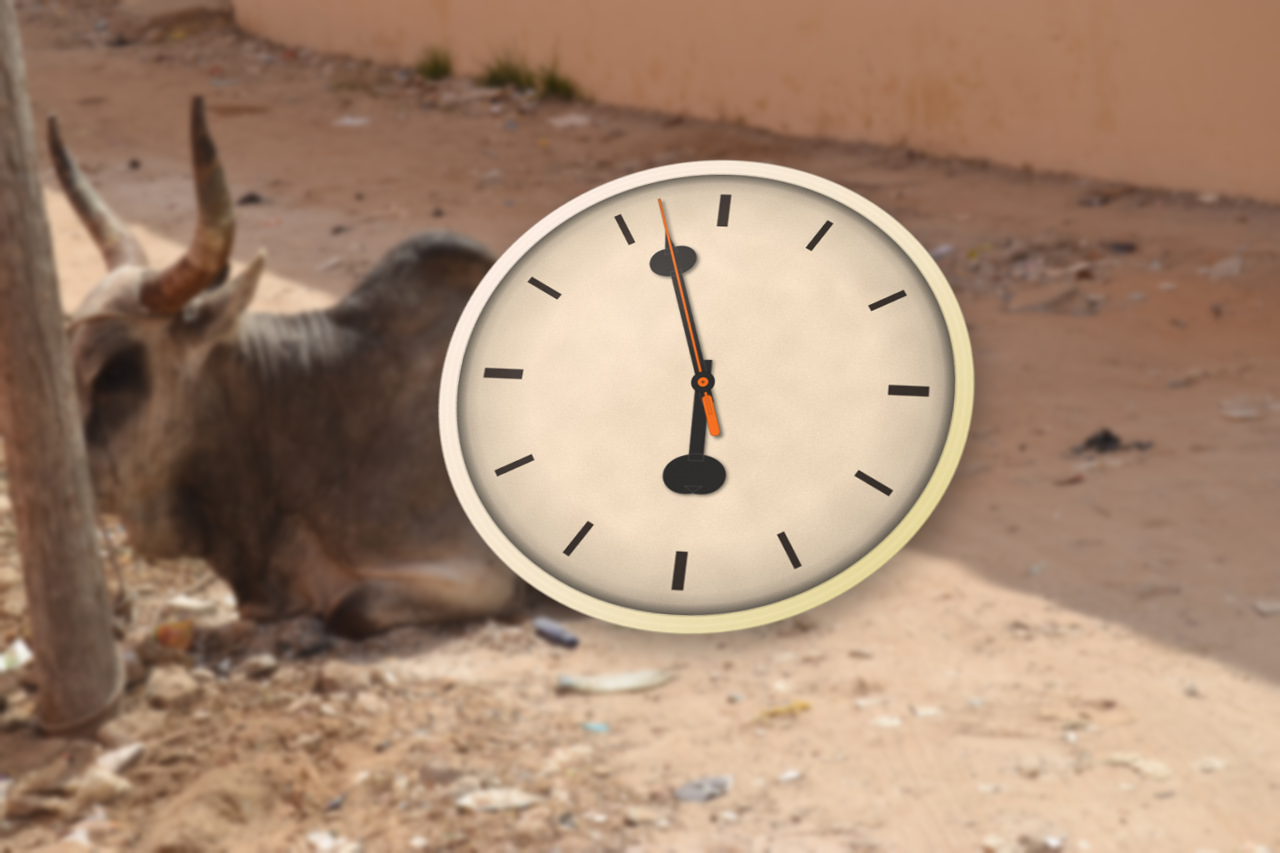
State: 5:56:57
